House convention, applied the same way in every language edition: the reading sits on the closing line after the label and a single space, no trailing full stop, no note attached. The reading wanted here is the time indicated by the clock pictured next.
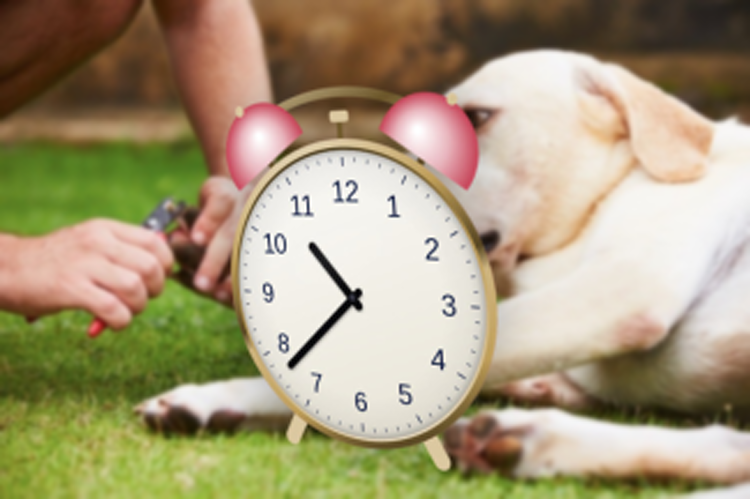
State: 10:38
